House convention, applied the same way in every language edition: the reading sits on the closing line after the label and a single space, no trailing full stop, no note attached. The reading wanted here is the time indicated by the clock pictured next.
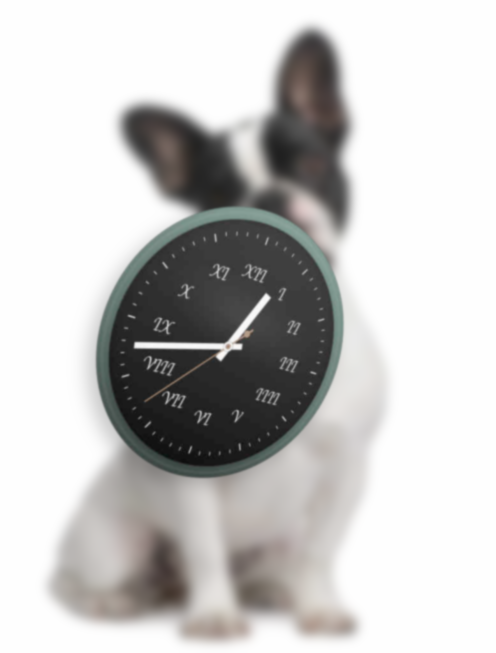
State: 12:42:37
